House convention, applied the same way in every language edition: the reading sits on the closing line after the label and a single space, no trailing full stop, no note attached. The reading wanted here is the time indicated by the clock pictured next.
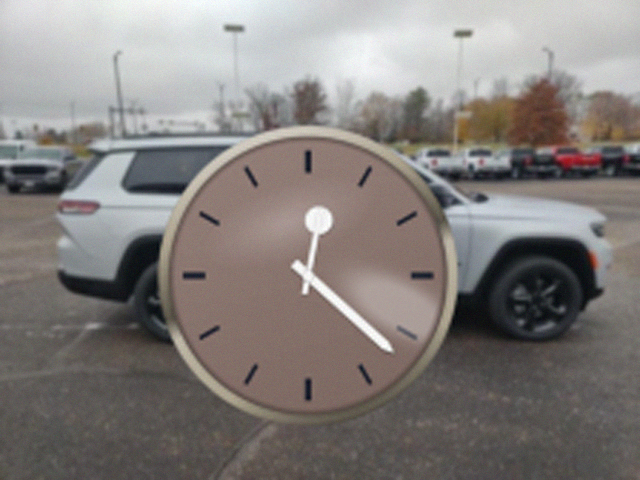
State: 12:22
